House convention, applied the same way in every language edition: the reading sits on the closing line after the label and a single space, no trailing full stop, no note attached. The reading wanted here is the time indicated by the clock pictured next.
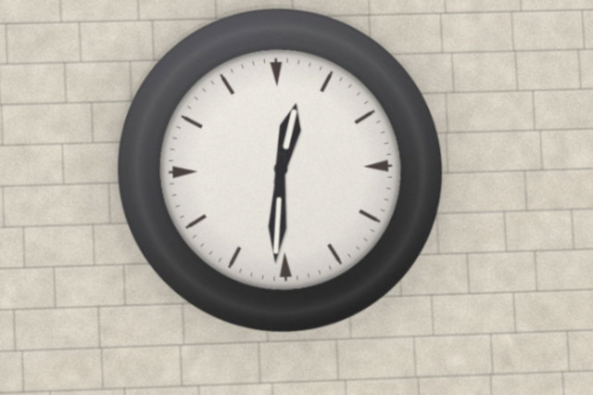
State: 12:31
